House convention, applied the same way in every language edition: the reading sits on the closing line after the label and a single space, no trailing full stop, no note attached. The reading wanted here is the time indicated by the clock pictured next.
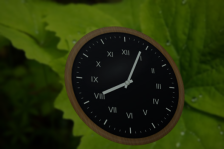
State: 8:04
